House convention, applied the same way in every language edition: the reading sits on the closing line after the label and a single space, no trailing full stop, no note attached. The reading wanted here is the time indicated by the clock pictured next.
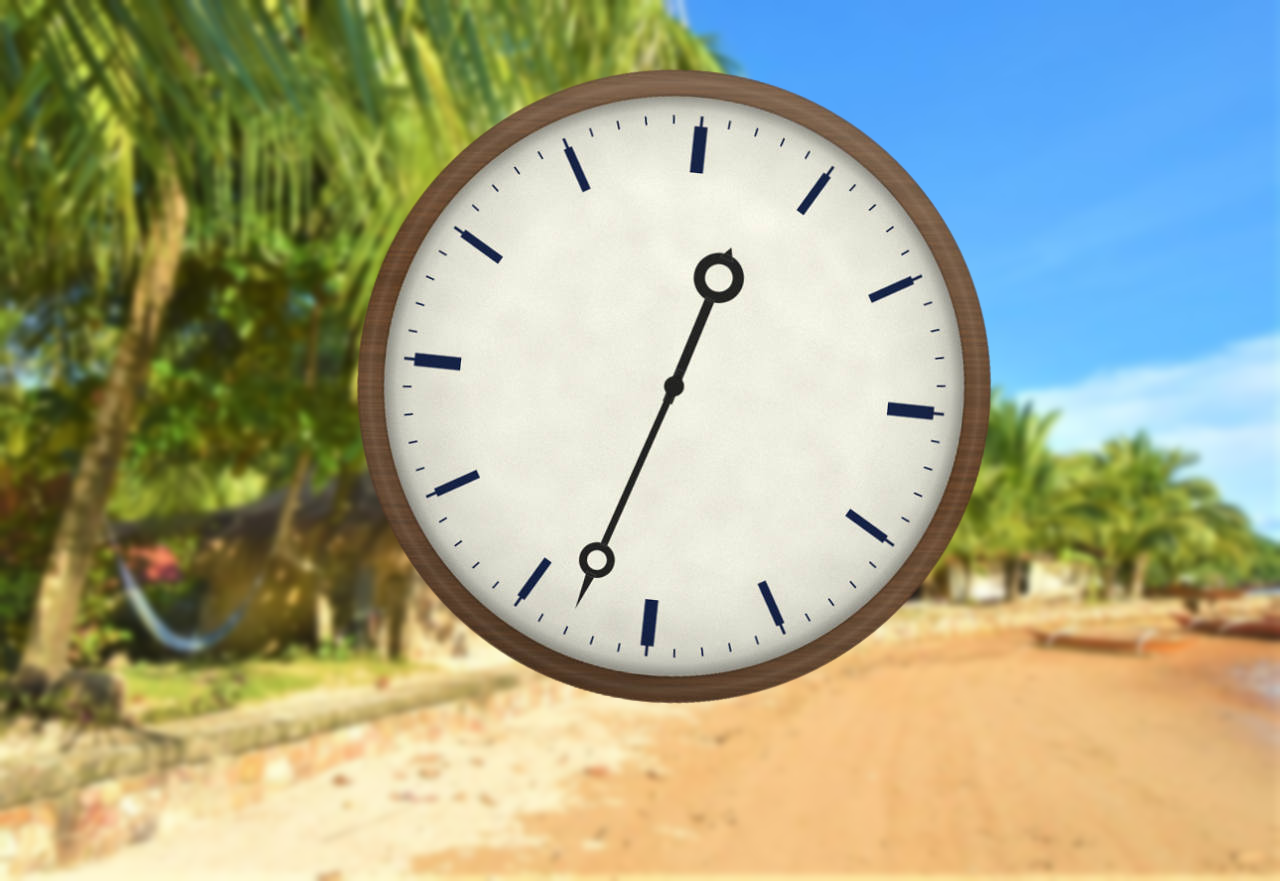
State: 12:33
